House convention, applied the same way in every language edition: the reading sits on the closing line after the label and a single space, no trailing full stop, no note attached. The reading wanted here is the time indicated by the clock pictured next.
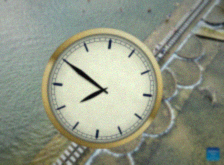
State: 7:50
